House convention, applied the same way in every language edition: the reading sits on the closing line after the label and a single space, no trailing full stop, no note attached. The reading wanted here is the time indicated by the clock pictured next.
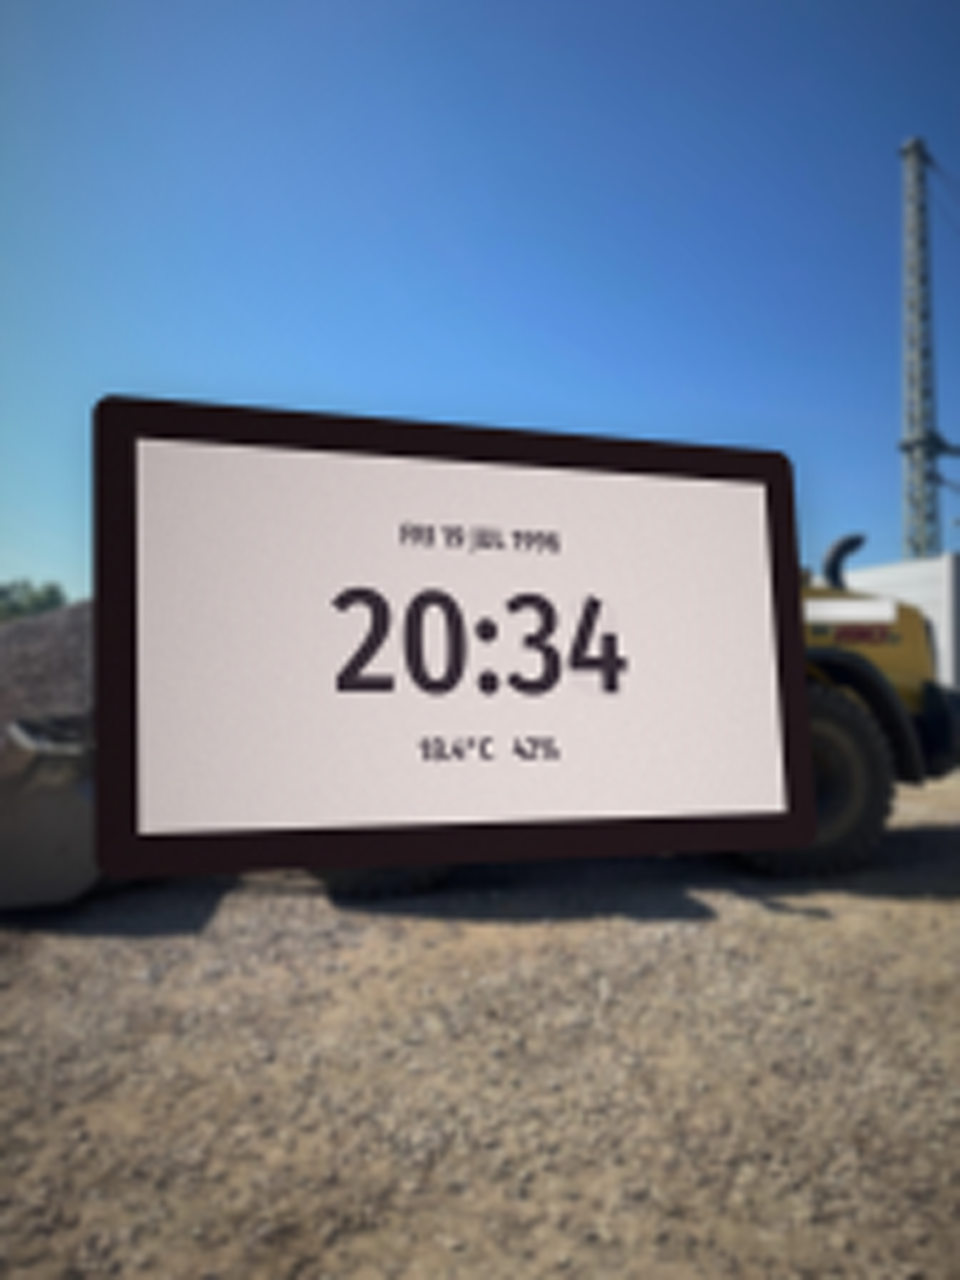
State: 20:34
